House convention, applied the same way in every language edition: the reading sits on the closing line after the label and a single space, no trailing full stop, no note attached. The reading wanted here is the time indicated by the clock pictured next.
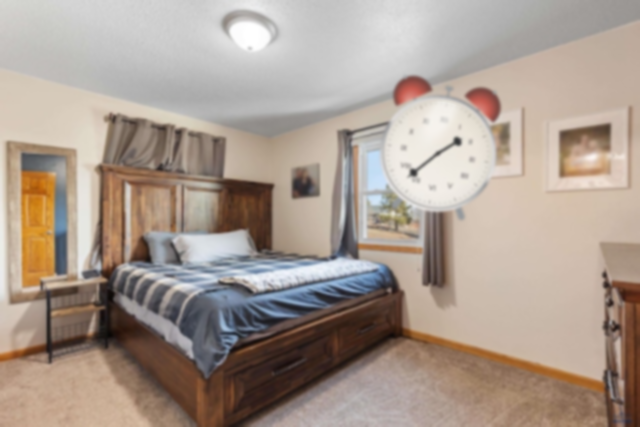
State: 1:37
